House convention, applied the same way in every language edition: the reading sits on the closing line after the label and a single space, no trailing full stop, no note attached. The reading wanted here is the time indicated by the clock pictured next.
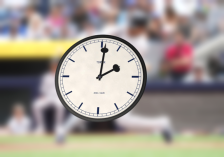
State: 2:01
